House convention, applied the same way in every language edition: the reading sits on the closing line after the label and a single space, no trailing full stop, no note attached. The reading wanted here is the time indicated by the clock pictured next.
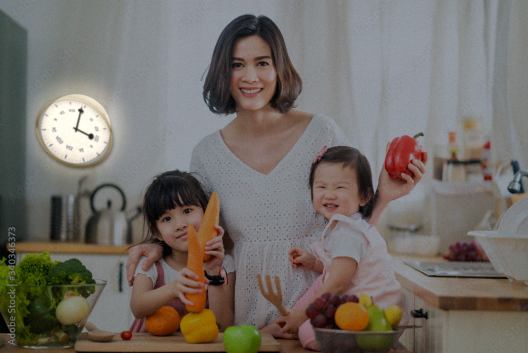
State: 4:04
